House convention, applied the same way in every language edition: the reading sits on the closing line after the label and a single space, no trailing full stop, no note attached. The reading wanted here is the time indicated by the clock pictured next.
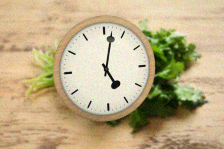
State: 5:02
